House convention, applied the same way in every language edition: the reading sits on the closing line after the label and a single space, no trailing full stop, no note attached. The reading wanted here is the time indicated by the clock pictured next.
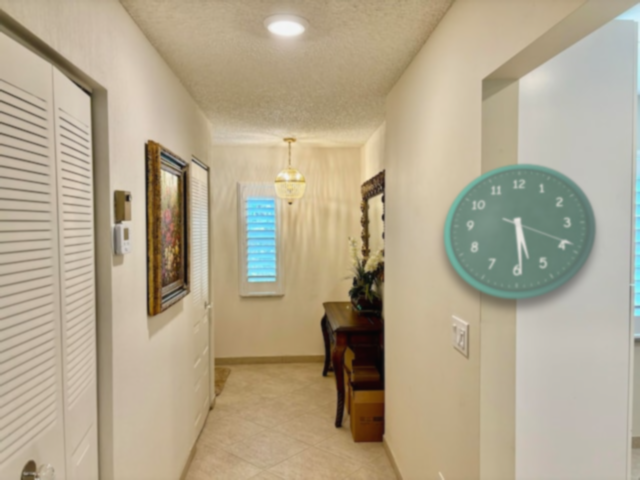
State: 5:29:19
